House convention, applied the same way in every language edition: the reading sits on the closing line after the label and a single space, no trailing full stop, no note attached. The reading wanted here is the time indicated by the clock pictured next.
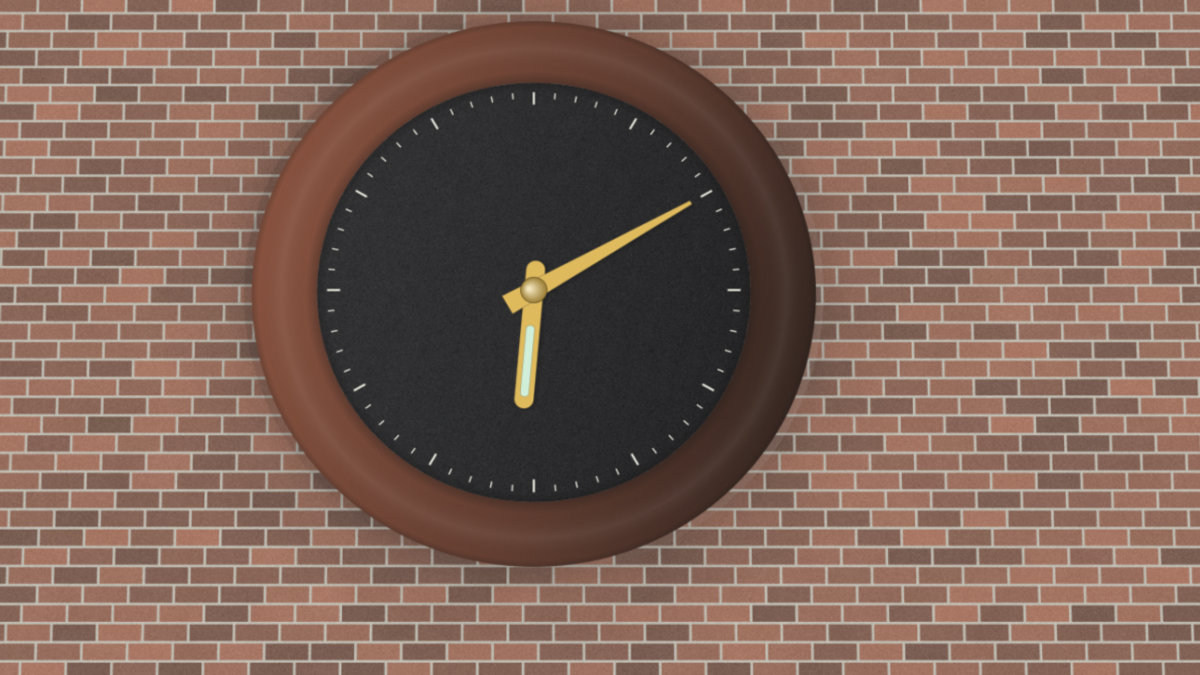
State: 6:10
